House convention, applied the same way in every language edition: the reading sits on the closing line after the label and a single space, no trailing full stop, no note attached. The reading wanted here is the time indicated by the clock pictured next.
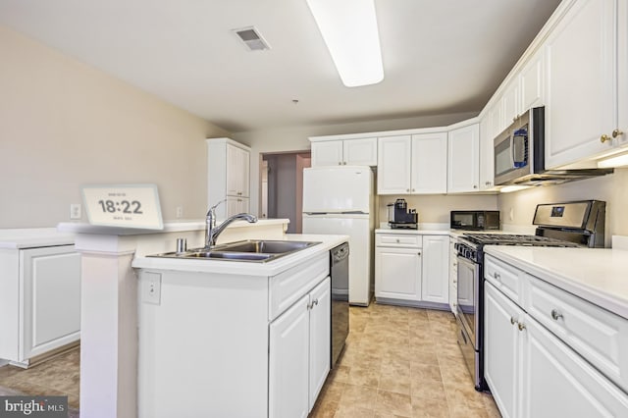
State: 18:22
